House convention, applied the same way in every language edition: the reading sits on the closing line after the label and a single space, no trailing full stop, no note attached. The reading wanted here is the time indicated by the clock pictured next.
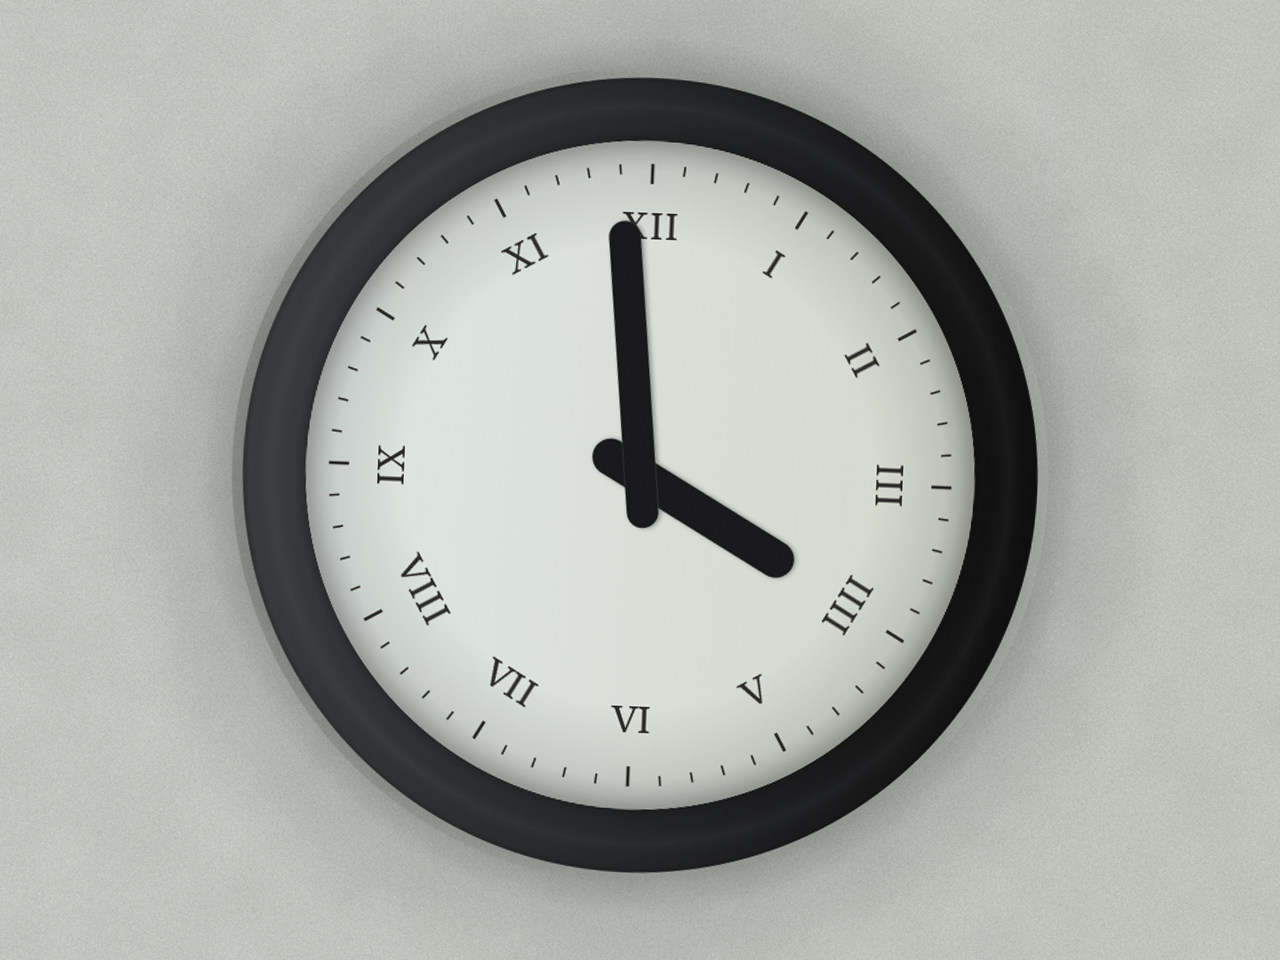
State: 3:59
